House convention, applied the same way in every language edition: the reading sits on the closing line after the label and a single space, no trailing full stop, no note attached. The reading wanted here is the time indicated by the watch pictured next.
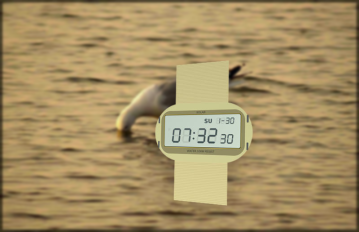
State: 7:32:30
